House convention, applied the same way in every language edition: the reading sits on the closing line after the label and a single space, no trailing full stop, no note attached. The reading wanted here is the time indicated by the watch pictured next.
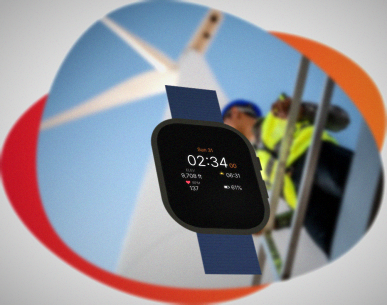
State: 2:34
